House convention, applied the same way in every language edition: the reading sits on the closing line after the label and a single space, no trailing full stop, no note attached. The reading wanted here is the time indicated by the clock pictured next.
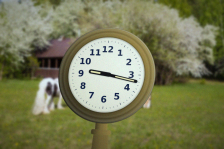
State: 9:17
